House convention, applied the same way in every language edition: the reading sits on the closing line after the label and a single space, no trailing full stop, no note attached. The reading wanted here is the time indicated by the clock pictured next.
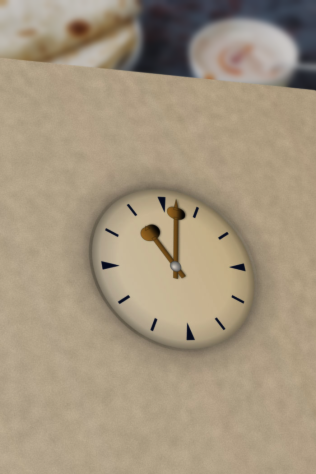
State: 11:02
